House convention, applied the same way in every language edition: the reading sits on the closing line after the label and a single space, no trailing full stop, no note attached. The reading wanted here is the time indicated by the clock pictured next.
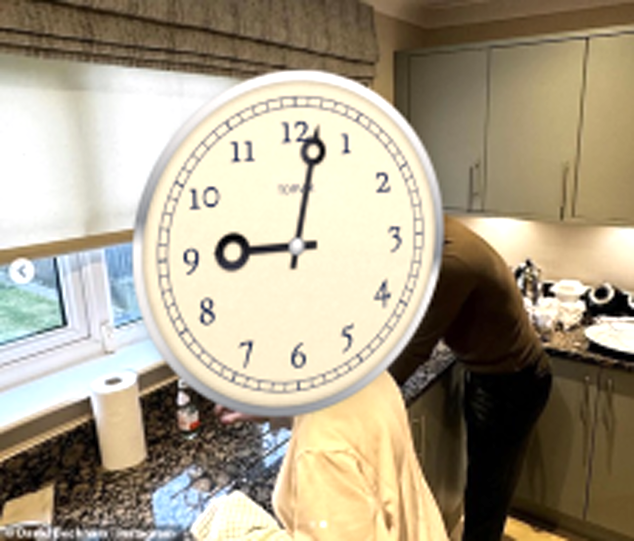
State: 9:02
